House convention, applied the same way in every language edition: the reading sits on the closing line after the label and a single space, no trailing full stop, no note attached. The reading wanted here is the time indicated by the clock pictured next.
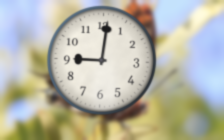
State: 9:01
